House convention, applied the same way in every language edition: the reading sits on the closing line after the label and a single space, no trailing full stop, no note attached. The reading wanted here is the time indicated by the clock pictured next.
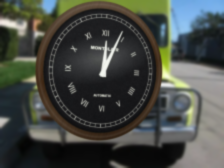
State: 12:04
